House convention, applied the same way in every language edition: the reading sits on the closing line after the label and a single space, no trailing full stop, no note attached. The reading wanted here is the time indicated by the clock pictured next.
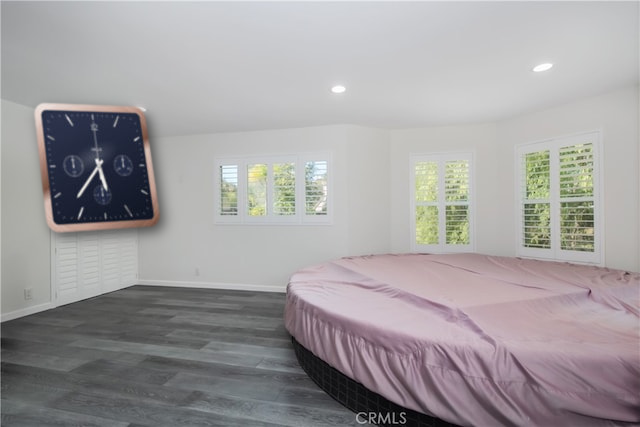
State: 5:37
